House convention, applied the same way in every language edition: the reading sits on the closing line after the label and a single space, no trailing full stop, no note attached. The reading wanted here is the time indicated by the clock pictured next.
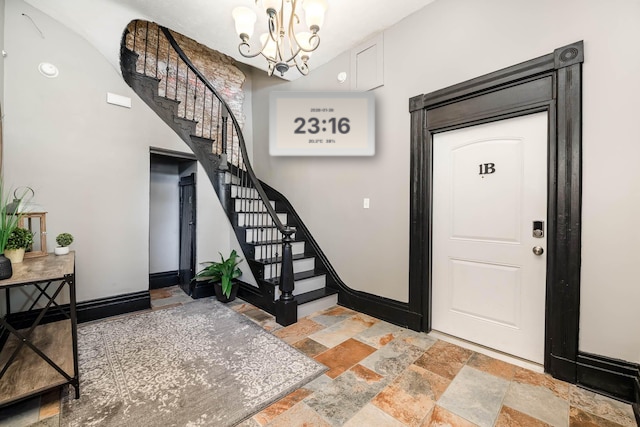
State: 23:16
